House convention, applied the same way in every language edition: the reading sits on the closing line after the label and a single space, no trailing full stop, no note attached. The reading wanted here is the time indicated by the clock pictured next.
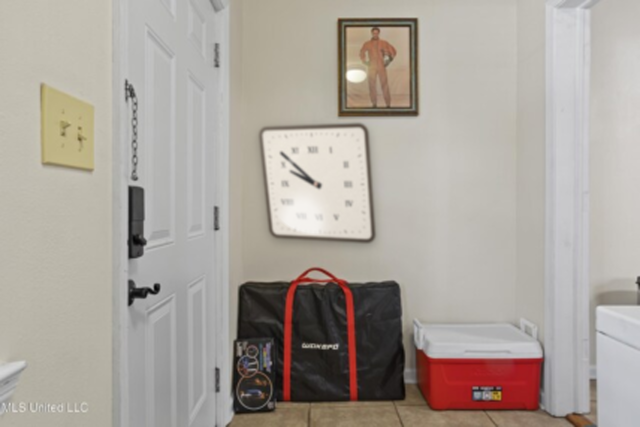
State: 9:52
